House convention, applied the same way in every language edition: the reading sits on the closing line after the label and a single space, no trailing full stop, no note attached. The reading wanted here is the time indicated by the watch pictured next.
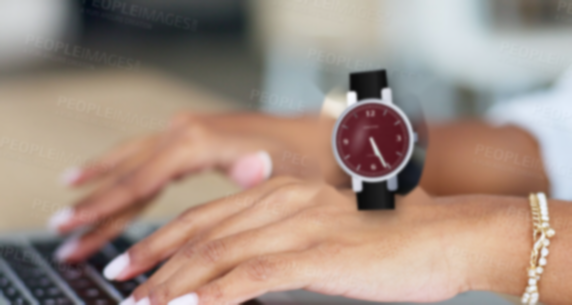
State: 5:26
